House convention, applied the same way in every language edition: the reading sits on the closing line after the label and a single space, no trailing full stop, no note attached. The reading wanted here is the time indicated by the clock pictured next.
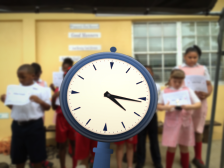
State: 4:16
